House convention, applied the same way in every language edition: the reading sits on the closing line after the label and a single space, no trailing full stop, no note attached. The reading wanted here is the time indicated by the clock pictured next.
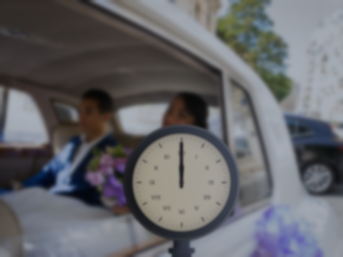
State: 12:00
